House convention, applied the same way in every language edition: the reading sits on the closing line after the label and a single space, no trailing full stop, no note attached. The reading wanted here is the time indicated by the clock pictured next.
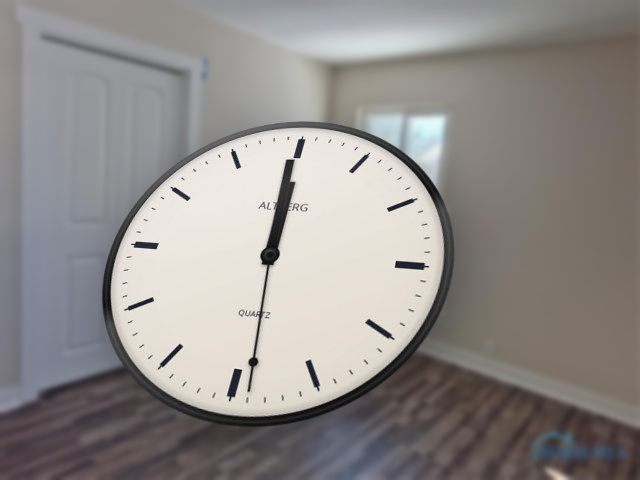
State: 11:59:29
